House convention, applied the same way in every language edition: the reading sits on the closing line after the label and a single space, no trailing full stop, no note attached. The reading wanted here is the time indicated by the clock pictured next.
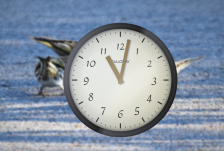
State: 11:02
